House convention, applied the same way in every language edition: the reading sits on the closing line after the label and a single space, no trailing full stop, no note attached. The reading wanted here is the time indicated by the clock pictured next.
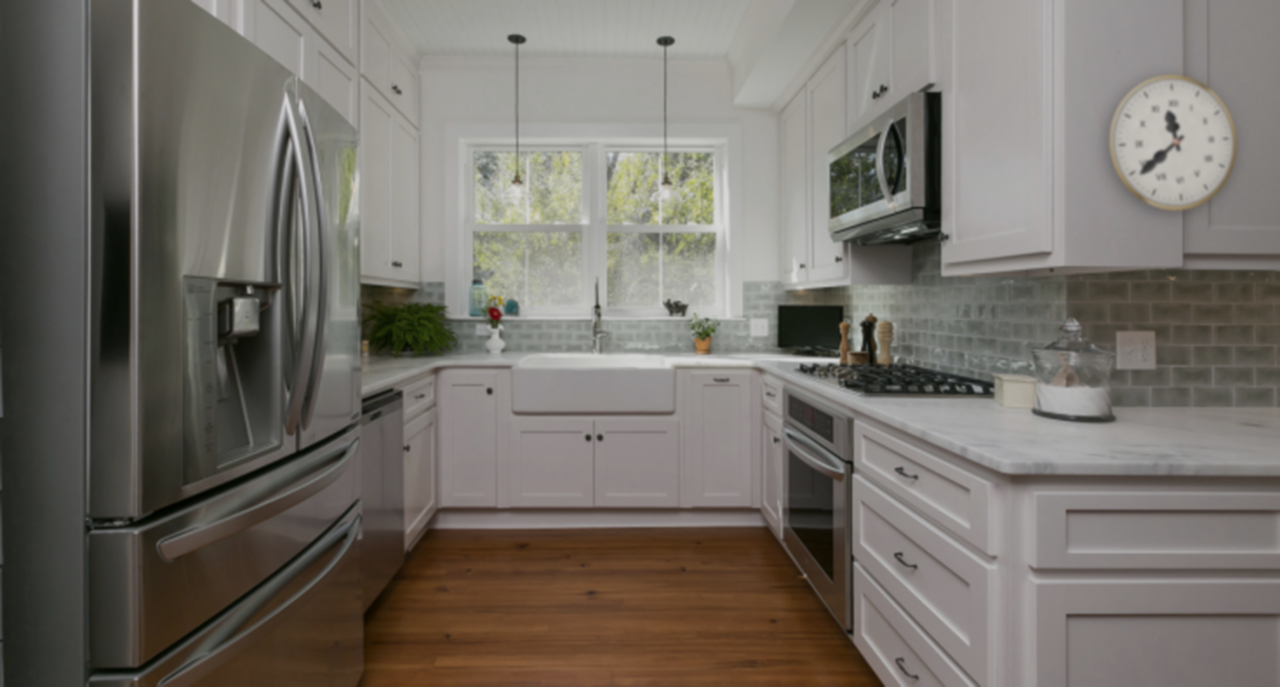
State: 11:39
